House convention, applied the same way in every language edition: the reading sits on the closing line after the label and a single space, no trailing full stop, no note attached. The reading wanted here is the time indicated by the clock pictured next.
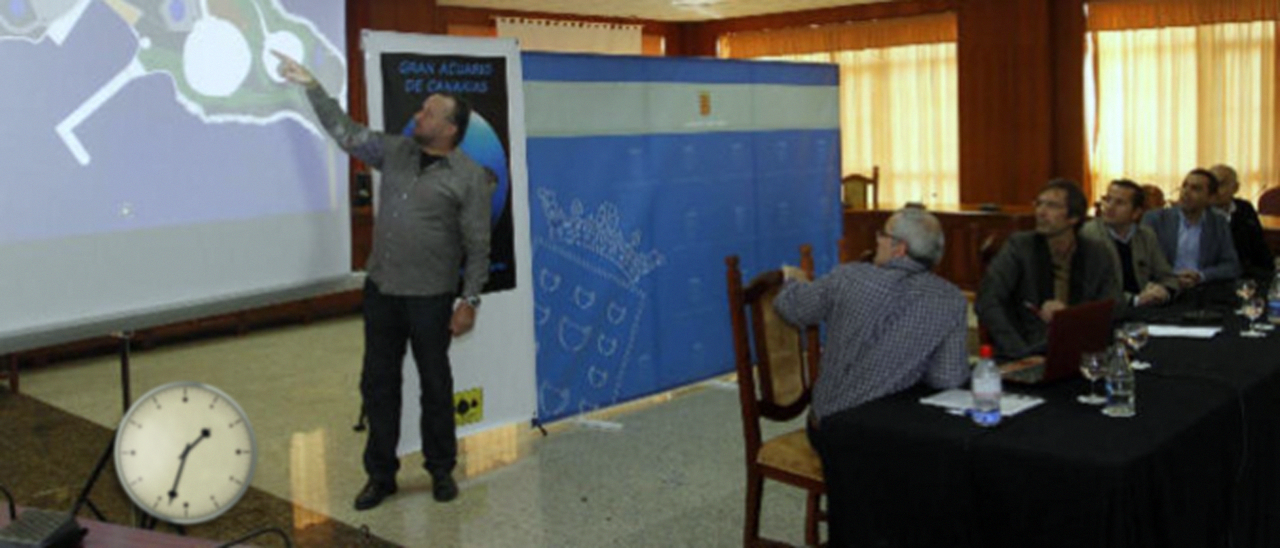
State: 1:33
